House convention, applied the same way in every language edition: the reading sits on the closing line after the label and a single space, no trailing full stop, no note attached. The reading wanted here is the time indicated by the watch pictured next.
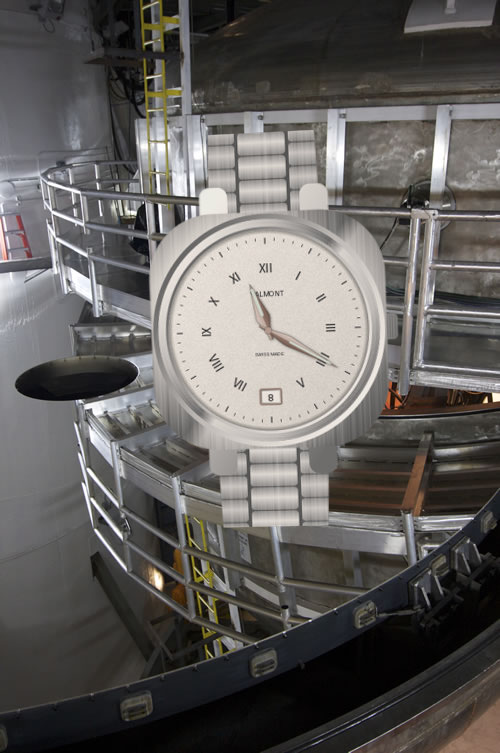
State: 11:20
